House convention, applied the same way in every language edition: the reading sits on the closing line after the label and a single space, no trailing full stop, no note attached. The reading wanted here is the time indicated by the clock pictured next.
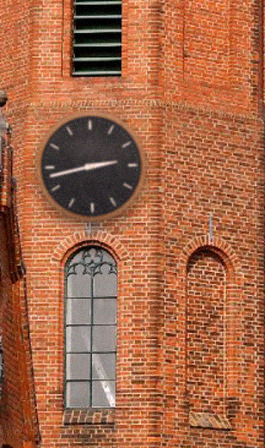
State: 2:43
